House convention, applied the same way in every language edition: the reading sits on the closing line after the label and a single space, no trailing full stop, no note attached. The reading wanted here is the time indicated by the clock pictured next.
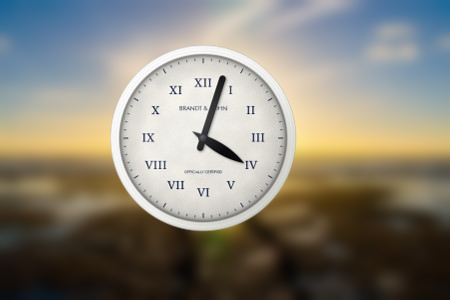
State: 4:03
